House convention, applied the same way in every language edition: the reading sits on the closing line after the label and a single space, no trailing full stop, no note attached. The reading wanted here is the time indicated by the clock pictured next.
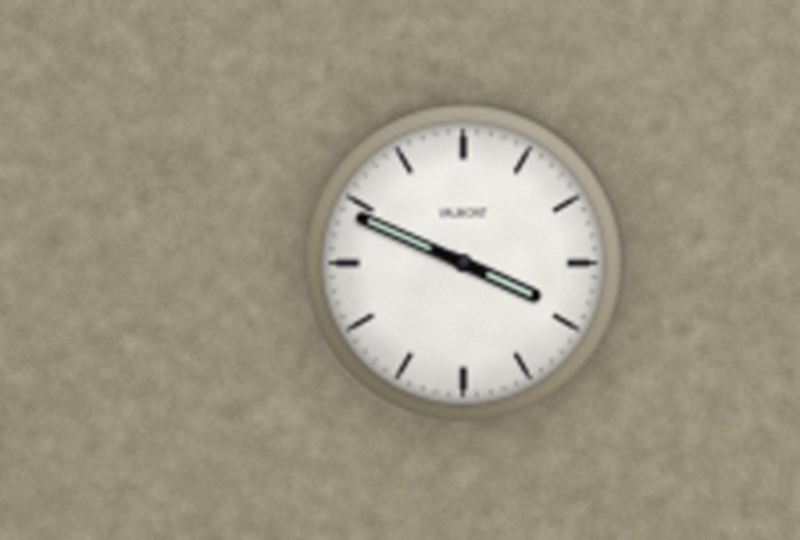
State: 3:49
